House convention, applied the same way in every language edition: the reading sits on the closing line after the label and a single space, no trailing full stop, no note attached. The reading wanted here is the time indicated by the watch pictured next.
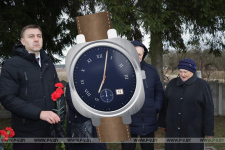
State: 7:03
